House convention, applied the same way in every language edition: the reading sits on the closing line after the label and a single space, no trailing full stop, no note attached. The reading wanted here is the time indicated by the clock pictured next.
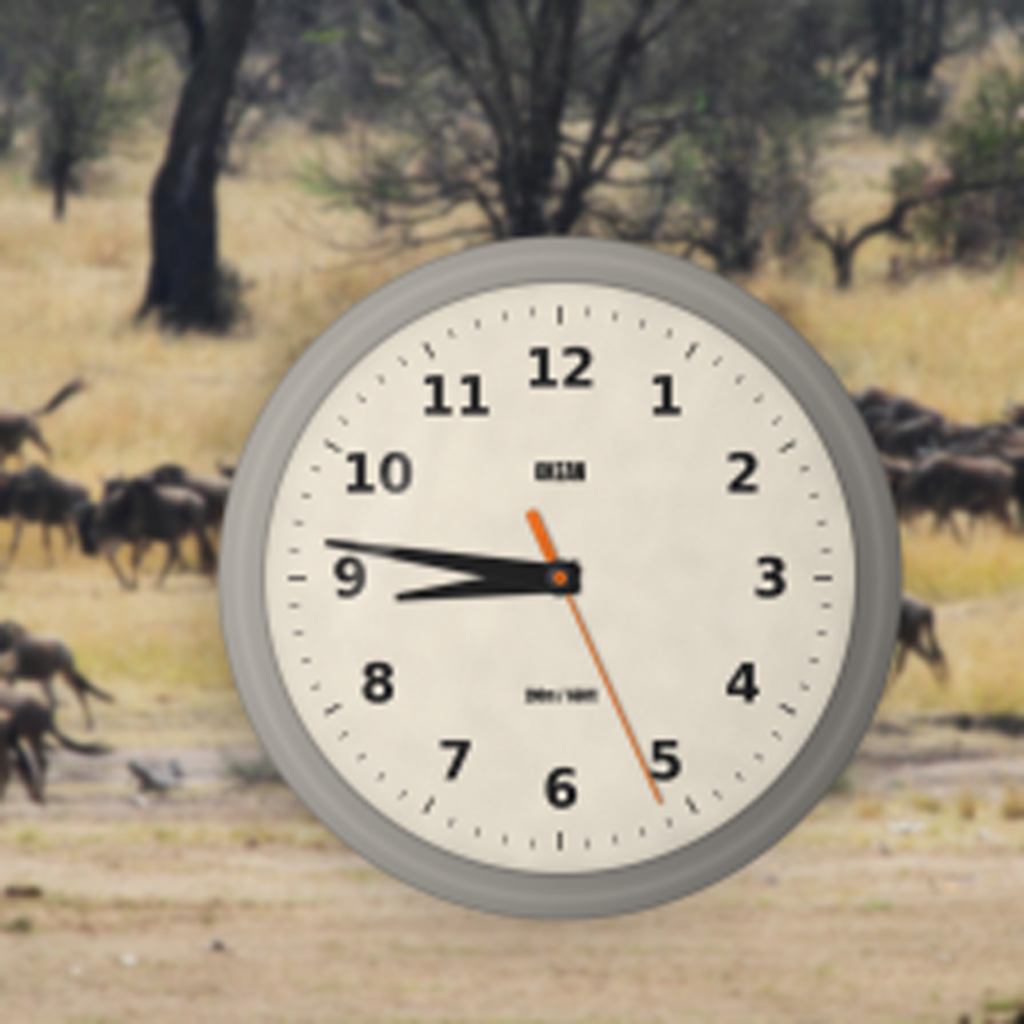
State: 8:46:26
